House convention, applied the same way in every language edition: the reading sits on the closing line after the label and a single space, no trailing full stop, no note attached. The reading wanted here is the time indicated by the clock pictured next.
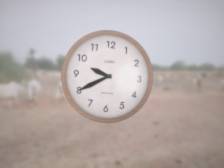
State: 9:40
